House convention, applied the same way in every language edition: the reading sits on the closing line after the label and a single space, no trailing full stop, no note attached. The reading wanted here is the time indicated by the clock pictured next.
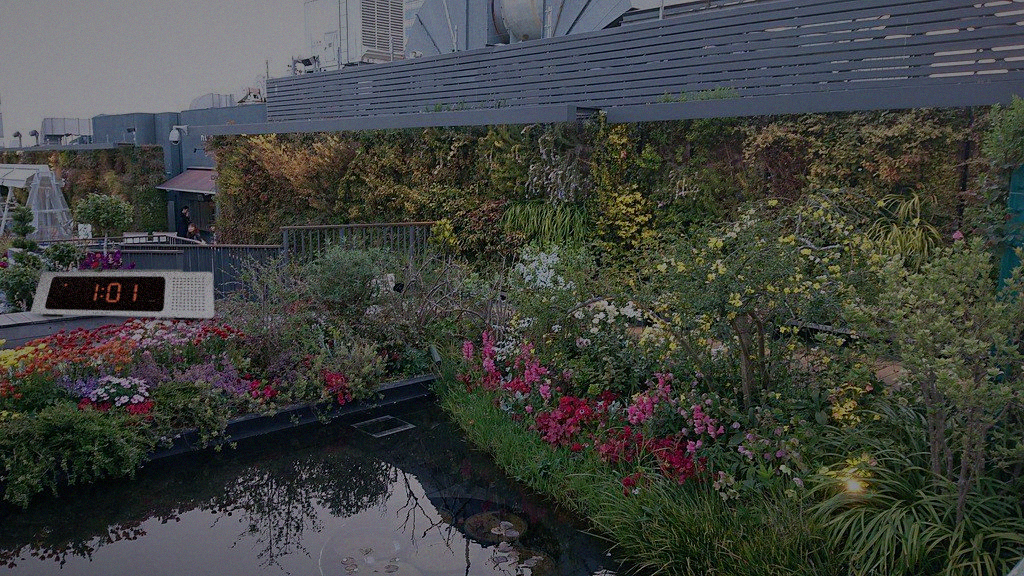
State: 1:01
